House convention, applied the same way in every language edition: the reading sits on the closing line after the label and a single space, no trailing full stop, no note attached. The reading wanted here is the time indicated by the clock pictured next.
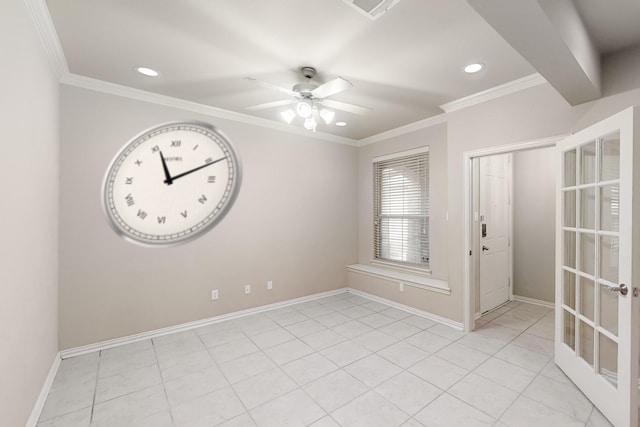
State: 11:11
